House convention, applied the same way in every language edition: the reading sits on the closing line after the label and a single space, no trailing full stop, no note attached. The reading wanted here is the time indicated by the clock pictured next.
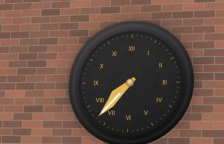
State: 7:37
